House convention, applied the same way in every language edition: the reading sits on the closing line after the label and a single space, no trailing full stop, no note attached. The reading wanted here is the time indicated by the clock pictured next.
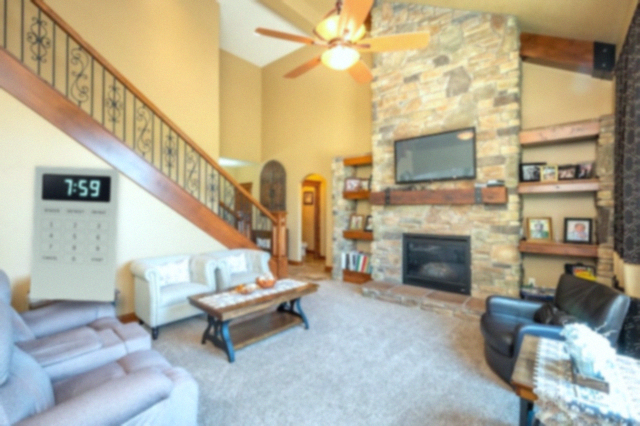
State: 7:59
